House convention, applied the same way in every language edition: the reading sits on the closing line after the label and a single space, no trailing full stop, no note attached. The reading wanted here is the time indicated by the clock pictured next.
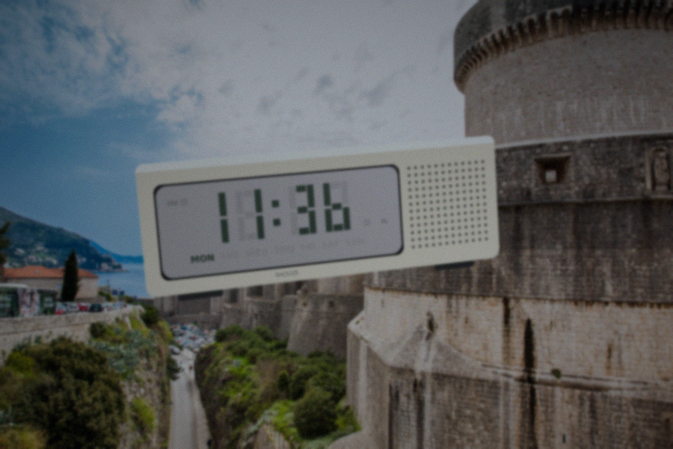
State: 11:36
